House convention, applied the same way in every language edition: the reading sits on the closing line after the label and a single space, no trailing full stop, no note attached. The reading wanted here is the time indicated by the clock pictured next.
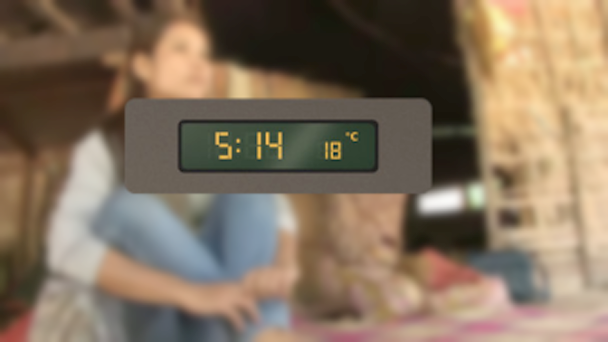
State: 5:14
